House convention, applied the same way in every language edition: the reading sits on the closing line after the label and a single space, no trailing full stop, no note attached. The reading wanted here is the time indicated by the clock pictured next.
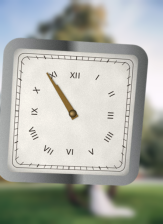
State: 10:54
